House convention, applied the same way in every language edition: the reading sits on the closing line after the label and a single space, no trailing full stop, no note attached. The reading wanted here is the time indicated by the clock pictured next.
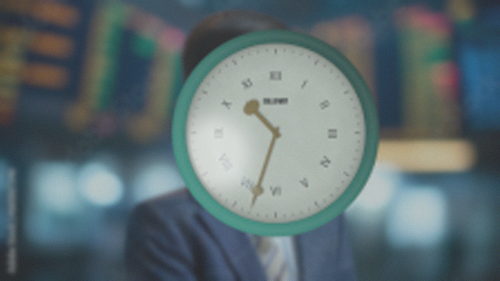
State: 10:33
